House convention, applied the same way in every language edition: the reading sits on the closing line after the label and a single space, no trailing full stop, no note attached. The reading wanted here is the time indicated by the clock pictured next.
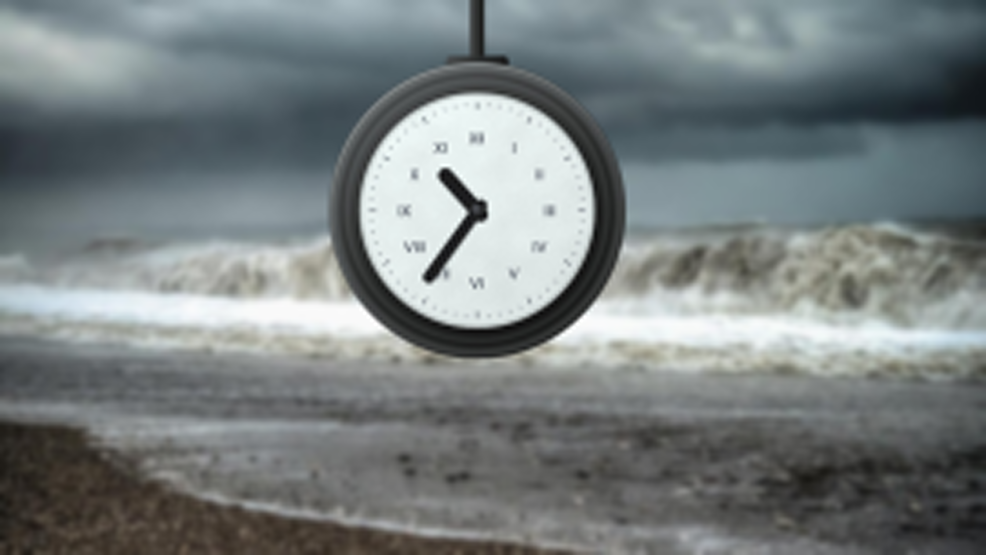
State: 10:36
